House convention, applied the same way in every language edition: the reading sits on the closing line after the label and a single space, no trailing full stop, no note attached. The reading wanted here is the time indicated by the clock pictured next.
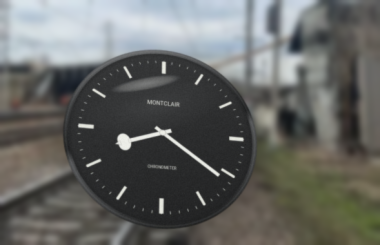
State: 8:21
